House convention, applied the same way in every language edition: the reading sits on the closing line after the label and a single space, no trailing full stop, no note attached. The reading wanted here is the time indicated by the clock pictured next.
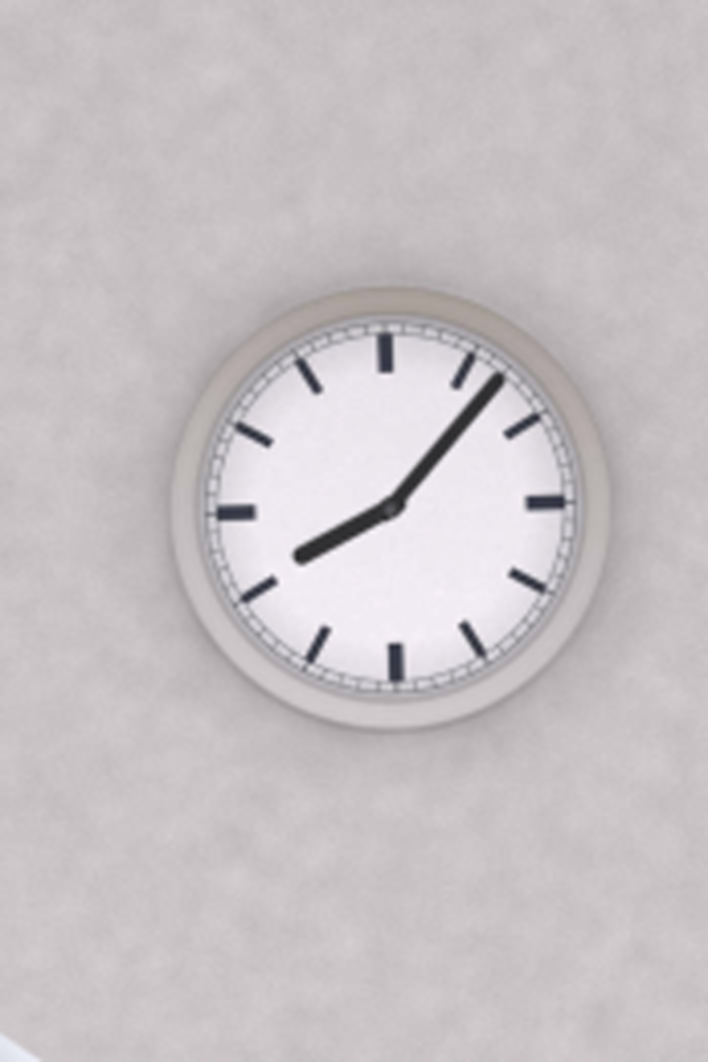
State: 8:07
